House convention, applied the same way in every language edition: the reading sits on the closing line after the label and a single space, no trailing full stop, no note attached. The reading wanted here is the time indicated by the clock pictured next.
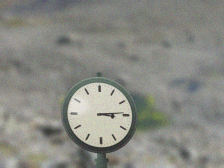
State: 3:14
